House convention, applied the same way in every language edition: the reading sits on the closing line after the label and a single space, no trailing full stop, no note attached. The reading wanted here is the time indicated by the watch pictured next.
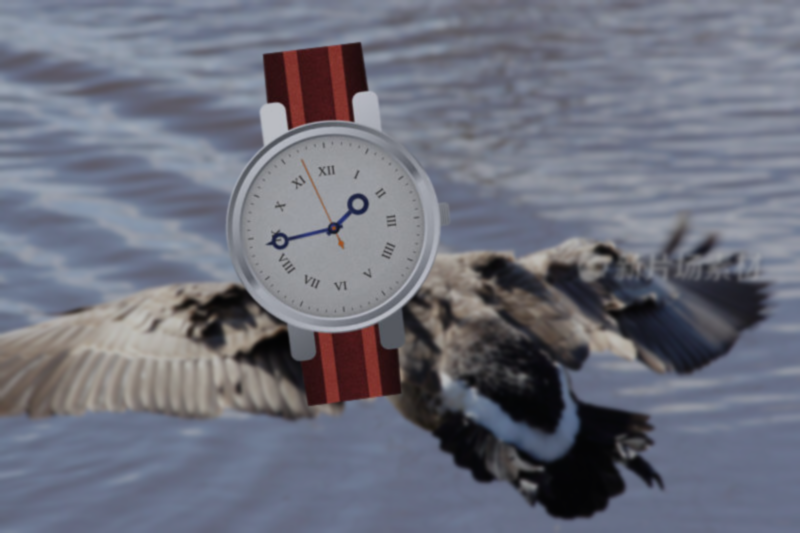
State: 1:43:57
